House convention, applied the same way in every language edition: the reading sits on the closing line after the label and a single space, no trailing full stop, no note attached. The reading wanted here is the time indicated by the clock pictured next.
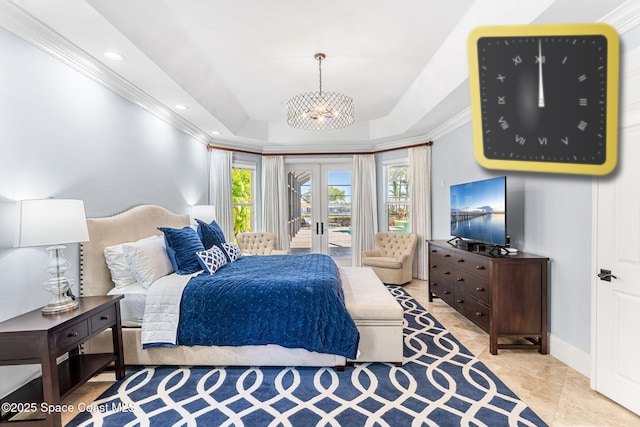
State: 12:00
